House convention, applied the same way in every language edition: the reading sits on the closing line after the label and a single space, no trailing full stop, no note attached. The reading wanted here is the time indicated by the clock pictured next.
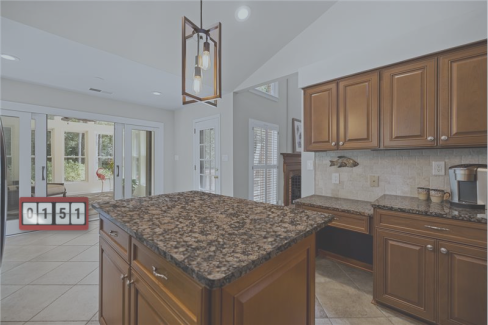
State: 1:51
